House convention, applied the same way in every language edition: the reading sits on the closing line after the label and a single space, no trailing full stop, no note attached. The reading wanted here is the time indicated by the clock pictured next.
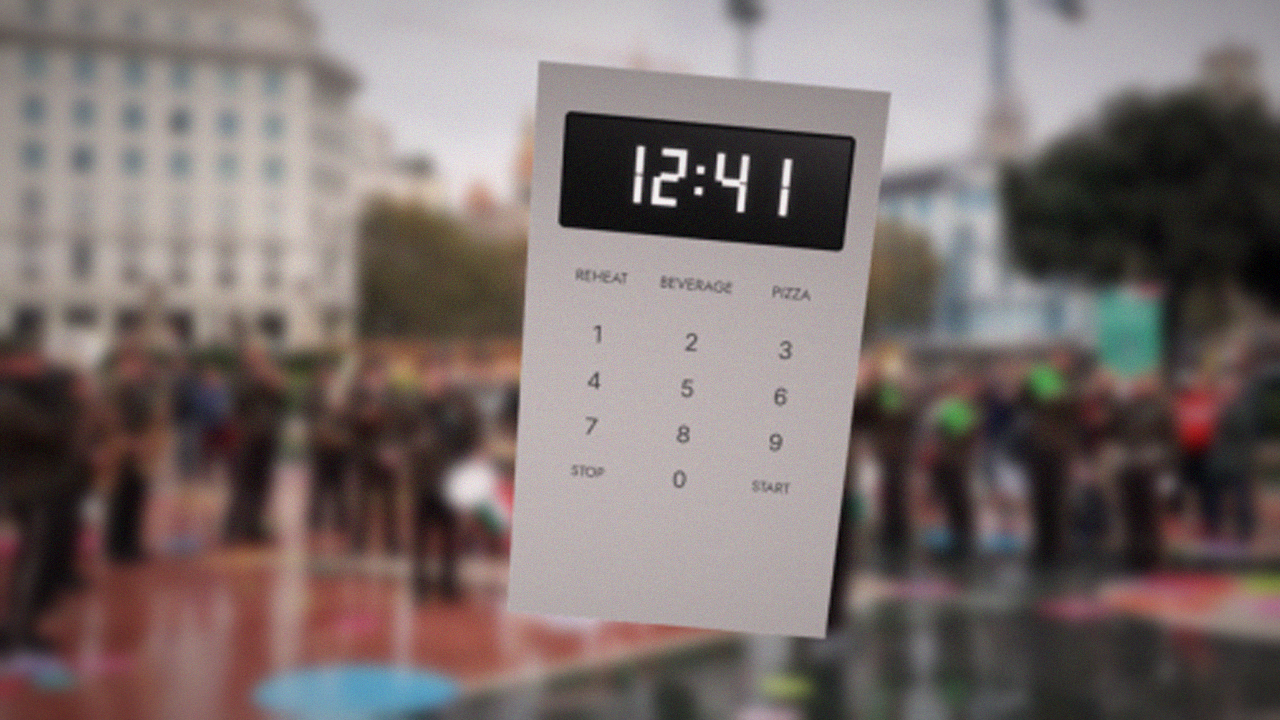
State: 12:41
